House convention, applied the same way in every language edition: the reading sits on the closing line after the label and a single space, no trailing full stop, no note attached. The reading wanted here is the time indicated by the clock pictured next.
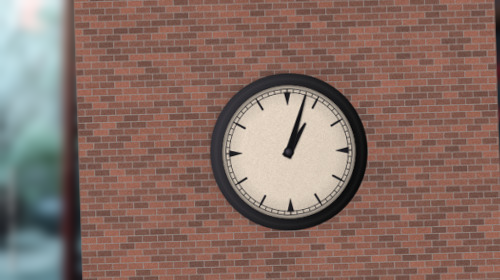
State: 1:03
